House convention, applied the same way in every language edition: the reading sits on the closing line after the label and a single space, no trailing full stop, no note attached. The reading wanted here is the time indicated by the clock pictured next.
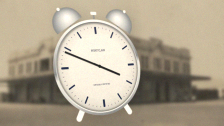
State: 3:49
